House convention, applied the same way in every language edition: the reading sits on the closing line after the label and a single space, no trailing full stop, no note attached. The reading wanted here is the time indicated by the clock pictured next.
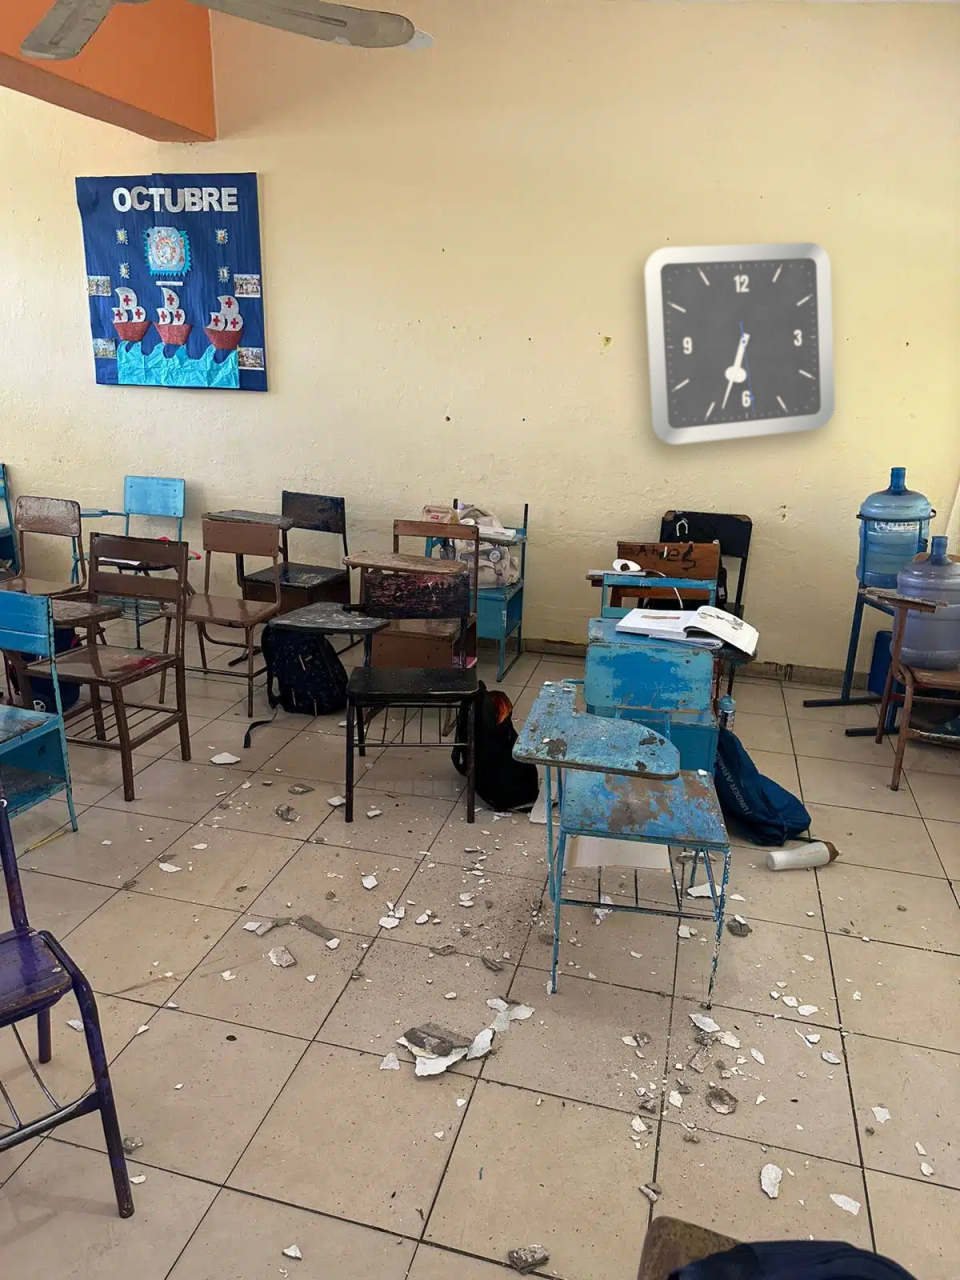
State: 6:33:29
